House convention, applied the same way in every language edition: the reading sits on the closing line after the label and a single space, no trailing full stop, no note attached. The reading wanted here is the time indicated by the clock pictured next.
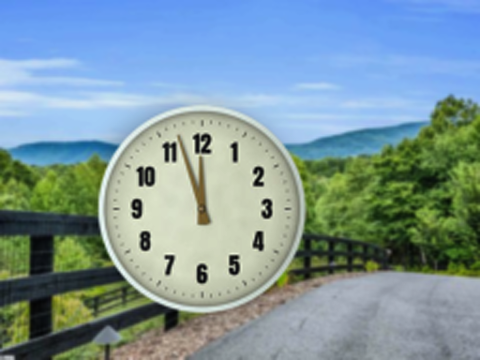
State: 11:57
